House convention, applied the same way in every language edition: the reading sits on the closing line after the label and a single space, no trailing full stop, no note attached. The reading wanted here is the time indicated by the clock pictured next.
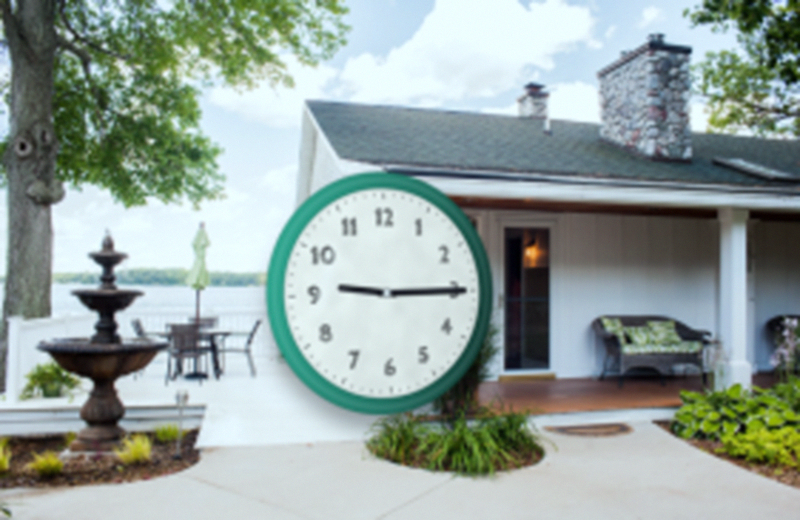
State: 9:15
